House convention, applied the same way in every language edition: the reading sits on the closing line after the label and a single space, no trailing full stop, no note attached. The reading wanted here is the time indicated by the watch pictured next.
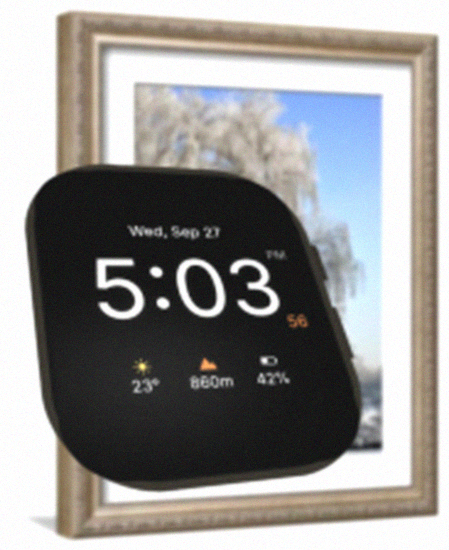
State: 5:03
